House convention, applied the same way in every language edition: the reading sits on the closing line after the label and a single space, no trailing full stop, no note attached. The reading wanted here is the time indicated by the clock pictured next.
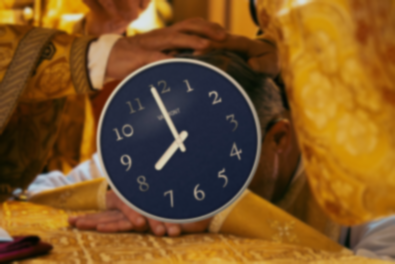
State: 7:59
